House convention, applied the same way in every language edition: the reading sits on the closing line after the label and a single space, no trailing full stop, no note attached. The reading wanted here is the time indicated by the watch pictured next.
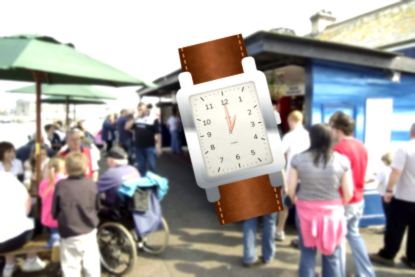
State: 1:00
